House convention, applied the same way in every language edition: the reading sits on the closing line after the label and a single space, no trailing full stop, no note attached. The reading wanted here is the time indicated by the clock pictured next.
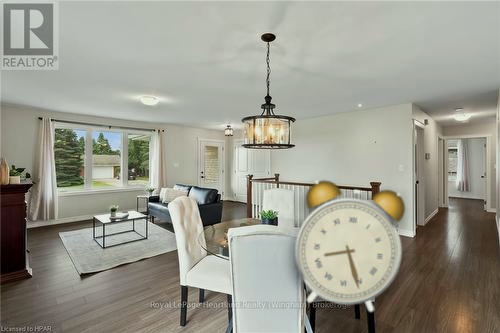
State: 8:26
